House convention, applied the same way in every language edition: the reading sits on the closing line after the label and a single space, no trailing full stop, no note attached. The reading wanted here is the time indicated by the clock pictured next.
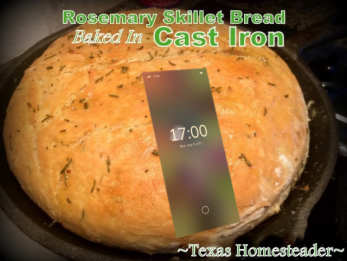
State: 17:00
